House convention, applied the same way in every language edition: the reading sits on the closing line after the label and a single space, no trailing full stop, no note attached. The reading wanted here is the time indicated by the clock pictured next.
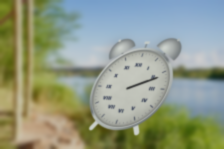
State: 2:11
